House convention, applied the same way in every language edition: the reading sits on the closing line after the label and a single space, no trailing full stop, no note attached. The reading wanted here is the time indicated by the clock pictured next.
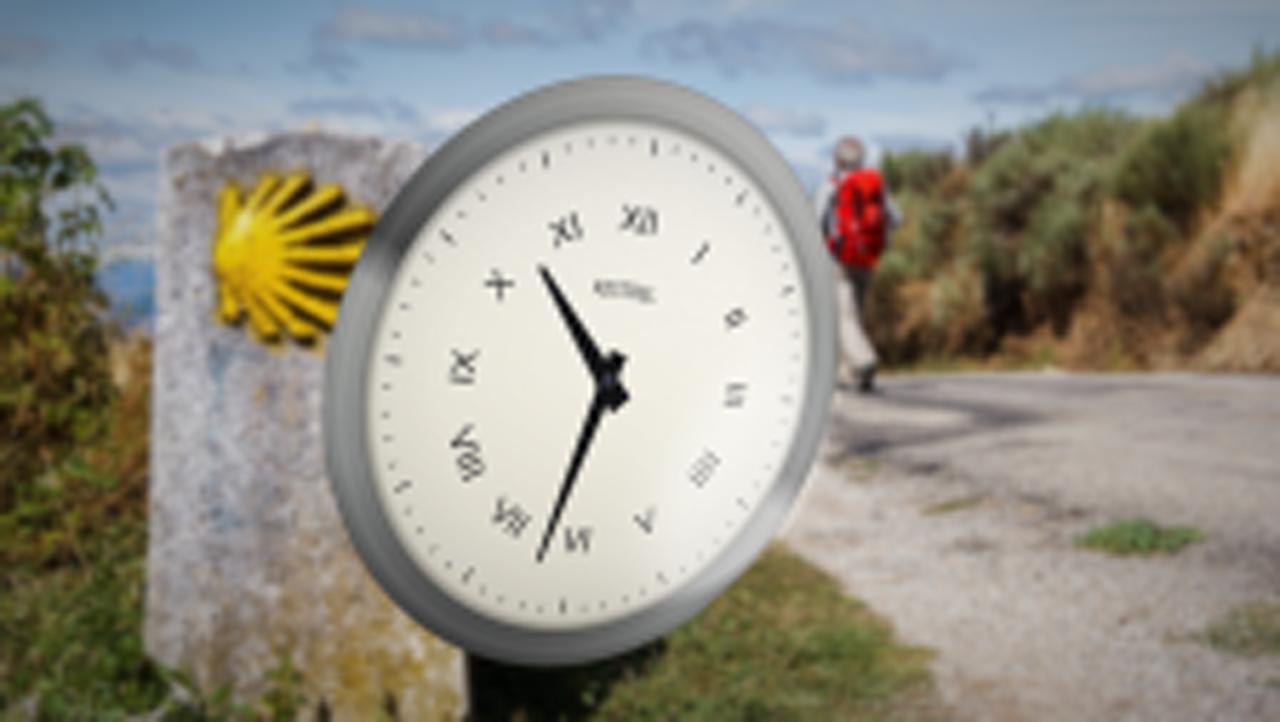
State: 10:32
